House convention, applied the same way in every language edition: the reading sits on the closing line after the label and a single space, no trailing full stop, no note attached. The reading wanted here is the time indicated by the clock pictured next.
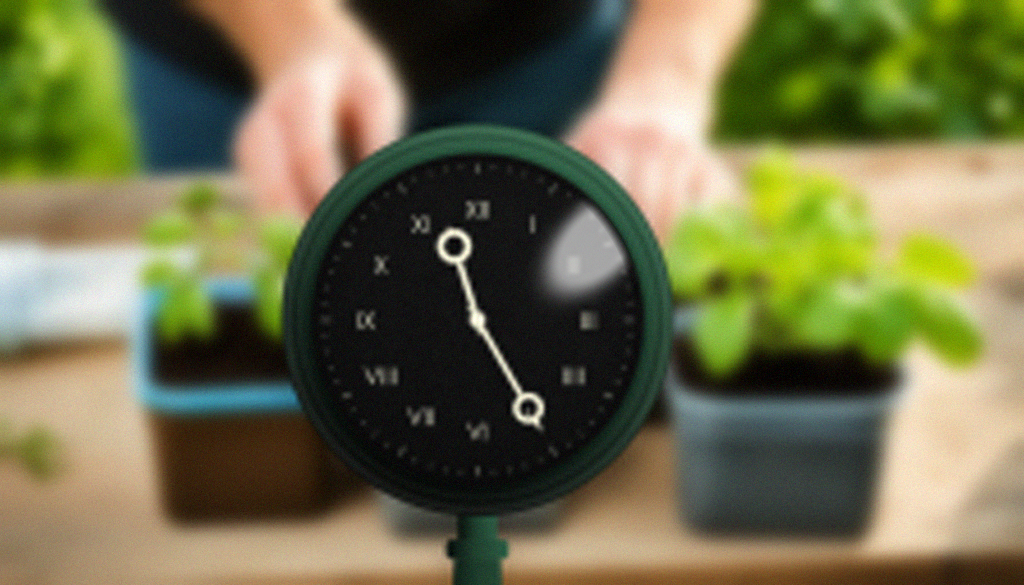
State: 11:25
